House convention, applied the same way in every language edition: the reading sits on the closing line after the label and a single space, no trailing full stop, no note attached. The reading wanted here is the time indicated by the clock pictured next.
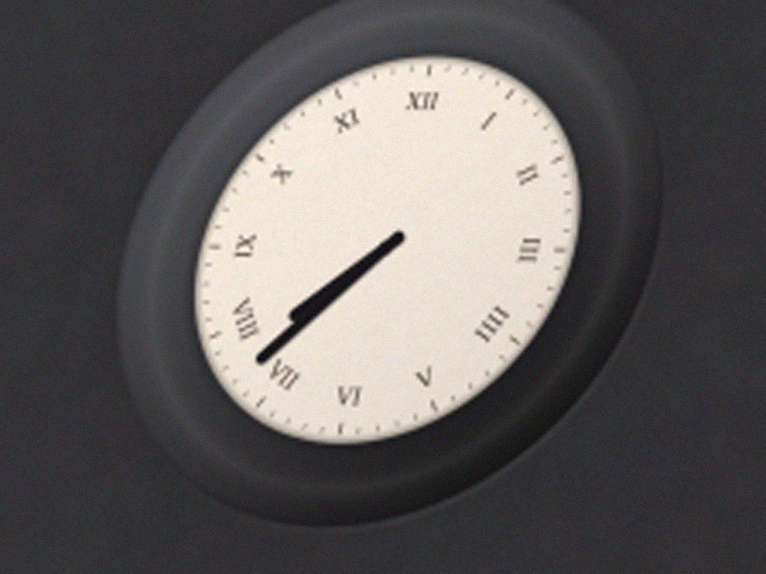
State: 7:37
